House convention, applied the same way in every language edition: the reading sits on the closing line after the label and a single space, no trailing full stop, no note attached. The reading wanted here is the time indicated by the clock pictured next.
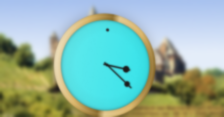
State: 3:22
